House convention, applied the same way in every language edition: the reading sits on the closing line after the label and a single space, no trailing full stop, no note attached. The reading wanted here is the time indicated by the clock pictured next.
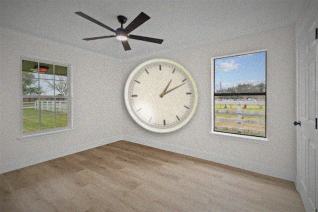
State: 1:11
